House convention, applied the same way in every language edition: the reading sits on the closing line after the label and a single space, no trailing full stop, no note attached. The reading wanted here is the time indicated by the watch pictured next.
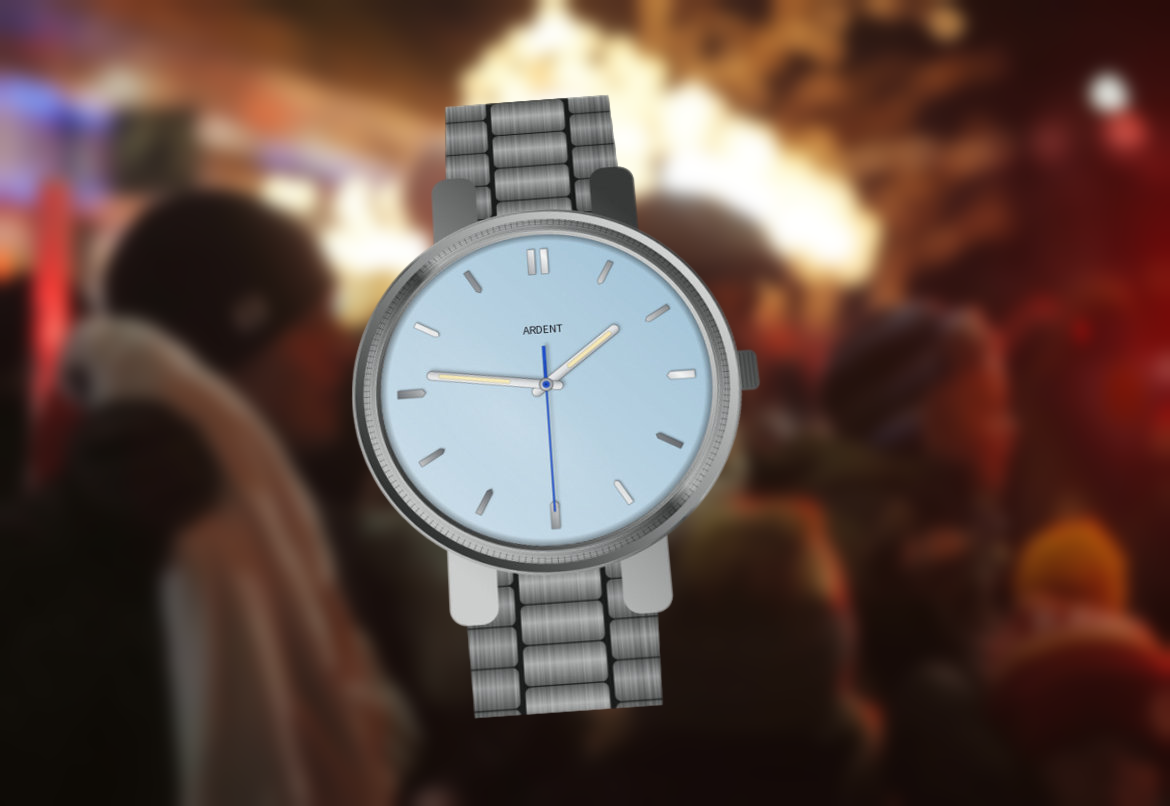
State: 1:46:30
